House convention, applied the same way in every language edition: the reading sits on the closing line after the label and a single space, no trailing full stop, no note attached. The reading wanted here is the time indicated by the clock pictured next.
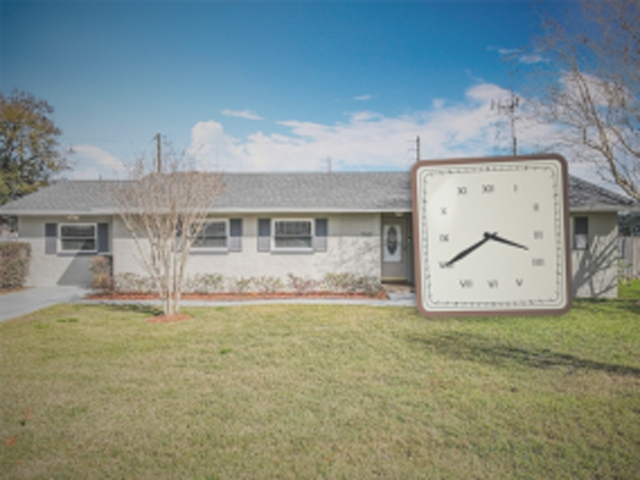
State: 3:40
